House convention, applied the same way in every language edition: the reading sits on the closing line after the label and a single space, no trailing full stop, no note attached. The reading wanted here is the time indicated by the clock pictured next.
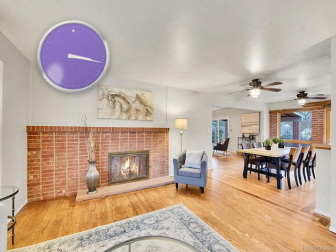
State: 3:17
